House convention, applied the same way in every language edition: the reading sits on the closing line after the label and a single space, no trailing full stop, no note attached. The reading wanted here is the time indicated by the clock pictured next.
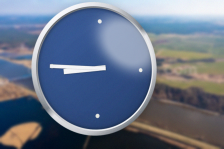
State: 8:45
